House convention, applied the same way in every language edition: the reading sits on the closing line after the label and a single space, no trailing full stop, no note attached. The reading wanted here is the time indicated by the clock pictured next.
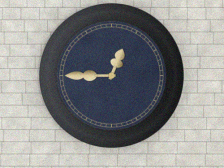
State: 12:45
